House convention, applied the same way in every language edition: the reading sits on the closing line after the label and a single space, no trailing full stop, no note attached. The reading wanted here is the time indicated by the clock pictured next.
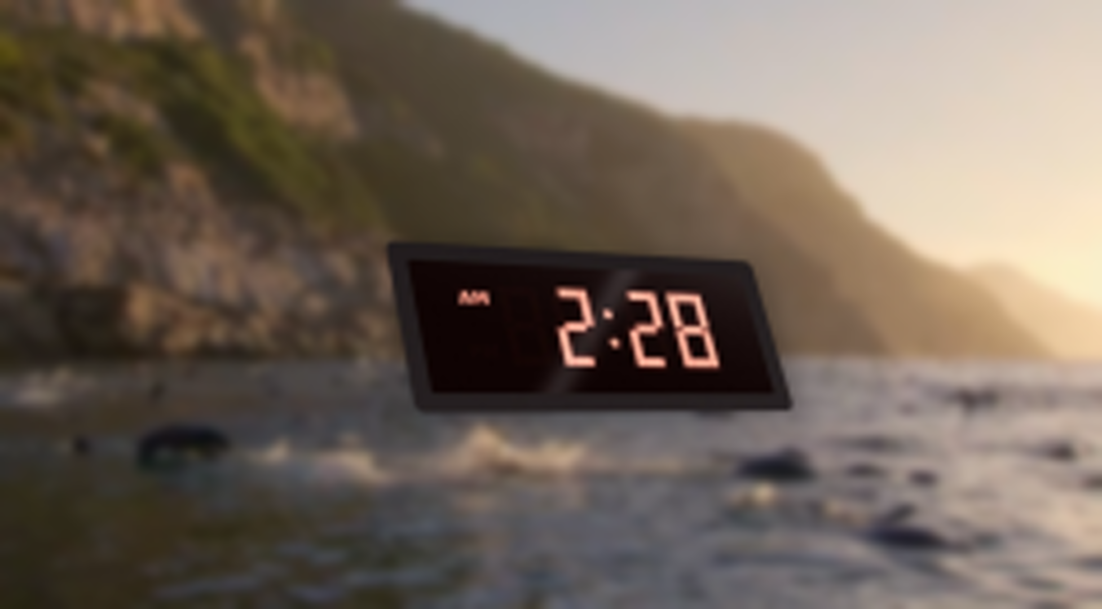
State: 2:28
